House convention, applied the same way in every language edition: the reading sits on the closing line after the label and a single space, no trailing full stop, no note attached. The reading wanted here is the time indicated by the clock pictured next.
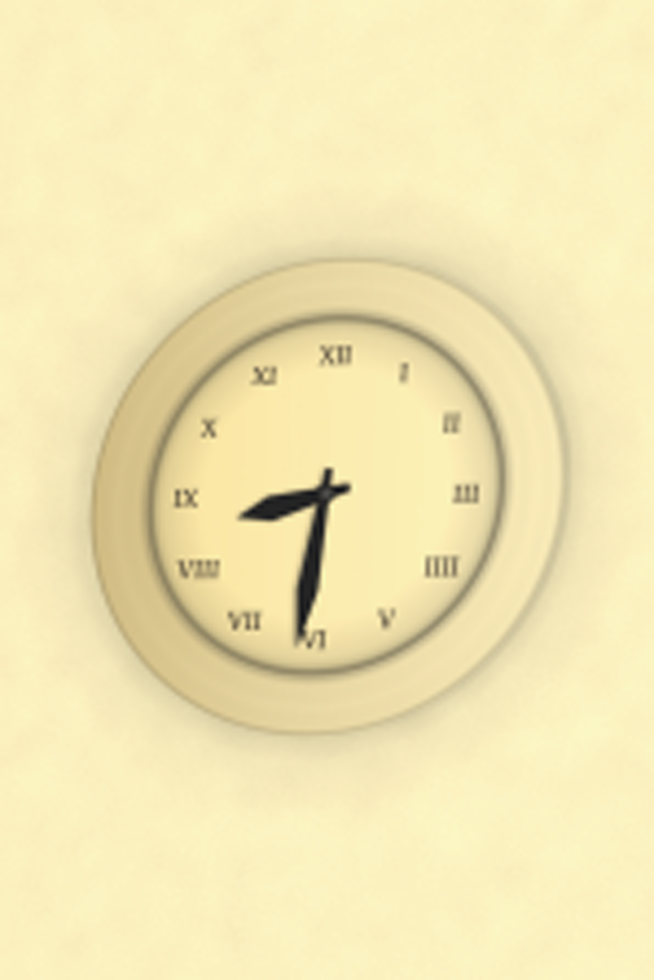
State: 8:31
